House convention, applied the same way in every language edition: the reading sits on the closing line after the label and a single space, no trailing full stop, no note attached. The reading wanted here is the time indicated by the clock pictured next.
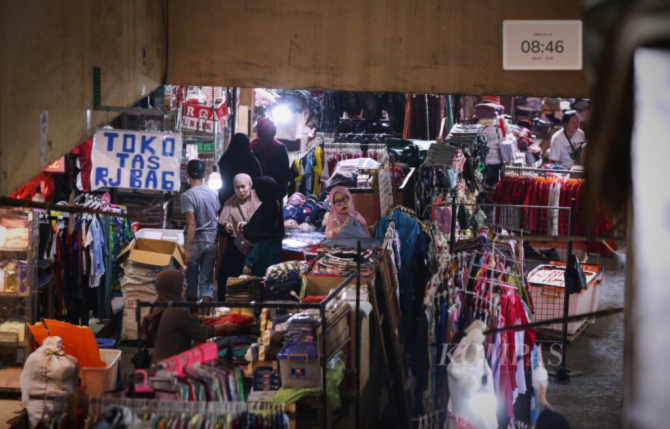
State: 8:46
